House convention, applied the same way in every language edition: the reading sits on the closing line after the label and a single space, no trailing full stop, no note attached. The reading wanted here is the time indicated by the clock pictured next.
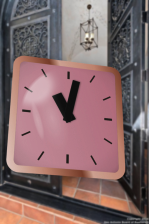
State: 11:02
